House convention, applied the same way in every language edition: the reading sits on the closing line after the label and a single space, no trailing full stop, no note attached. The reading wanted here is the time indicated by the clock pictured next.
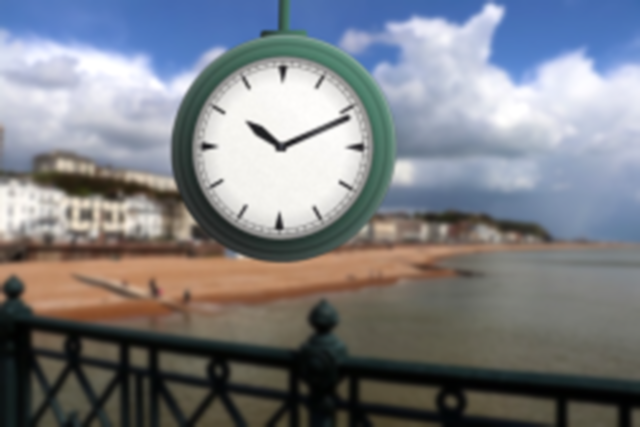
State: 10:11
